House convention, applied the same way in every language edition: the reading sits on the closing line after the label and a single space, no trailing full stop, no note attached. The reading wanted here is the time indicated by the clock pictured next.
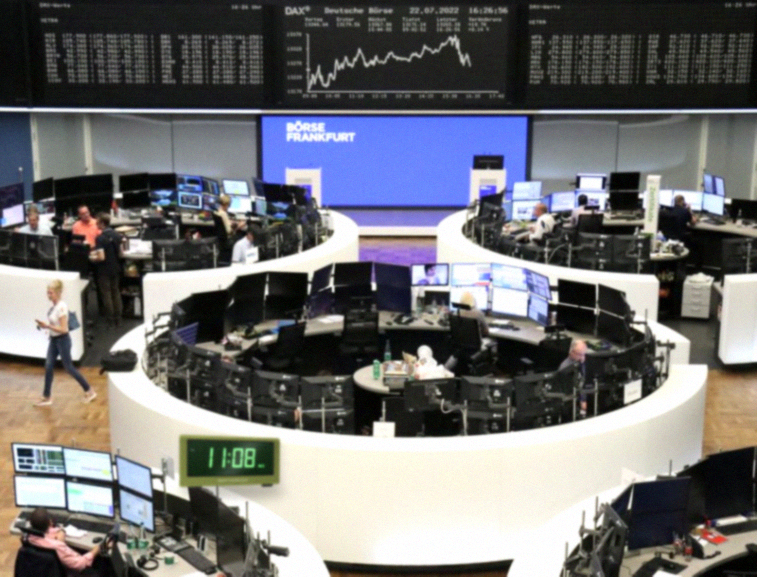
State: 11:08
